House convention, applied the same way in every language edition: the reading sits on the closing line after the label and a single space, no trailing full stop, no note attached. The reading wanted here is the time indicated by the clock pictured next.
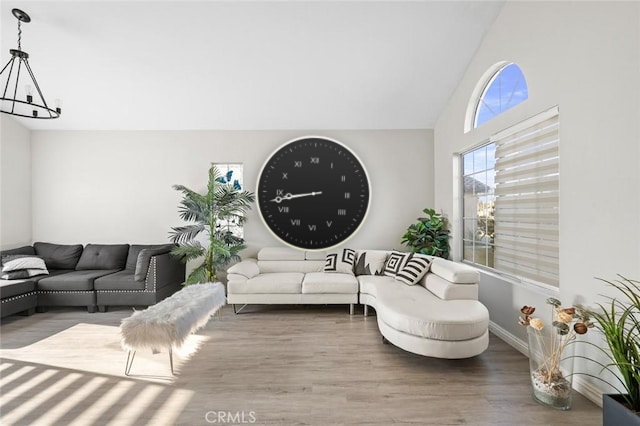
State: 8:43
